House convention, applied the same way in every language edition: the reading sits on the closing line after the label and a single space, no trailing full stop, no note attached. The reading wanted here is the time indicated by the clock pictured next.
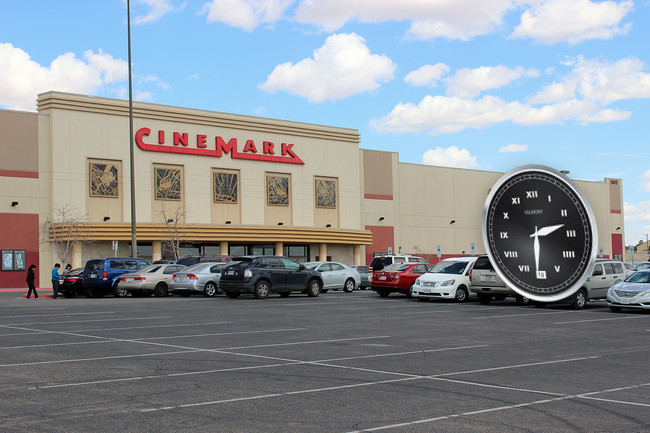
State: 2:31
